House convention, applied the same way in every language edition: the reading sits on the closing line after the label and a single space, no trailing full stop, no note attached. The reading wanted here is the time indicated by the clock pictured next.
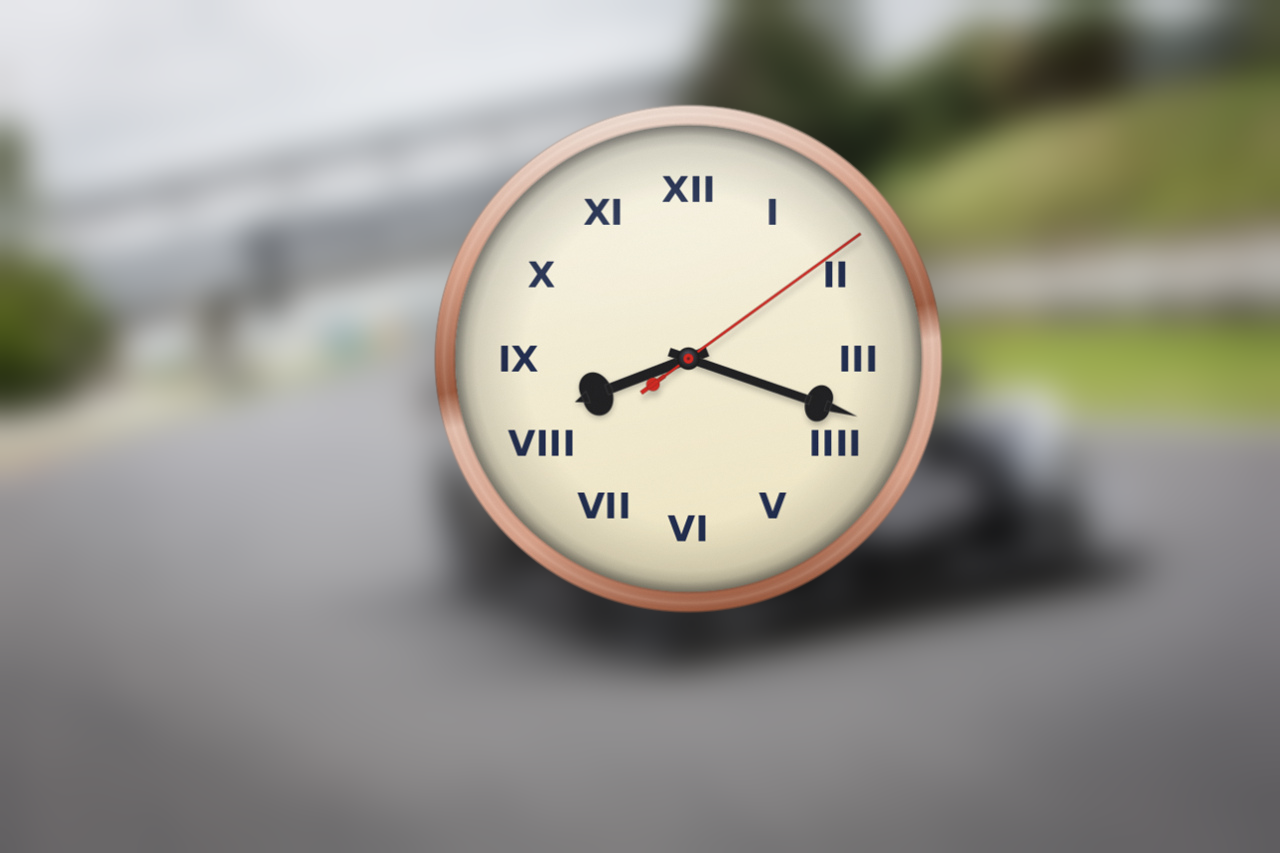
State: 8:18:09
